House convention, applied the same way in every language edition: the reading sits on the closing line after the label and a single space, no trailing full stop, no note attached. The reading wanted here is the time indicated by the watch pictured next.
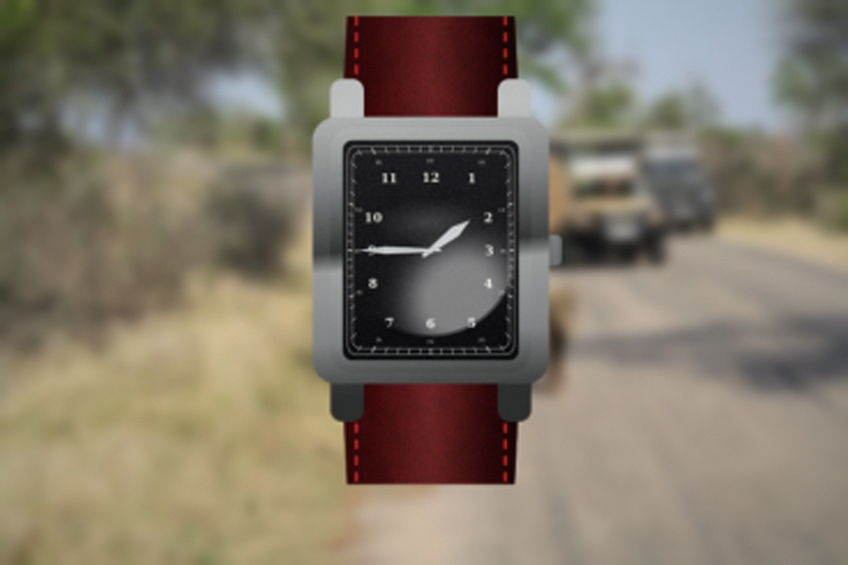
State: 1:45
